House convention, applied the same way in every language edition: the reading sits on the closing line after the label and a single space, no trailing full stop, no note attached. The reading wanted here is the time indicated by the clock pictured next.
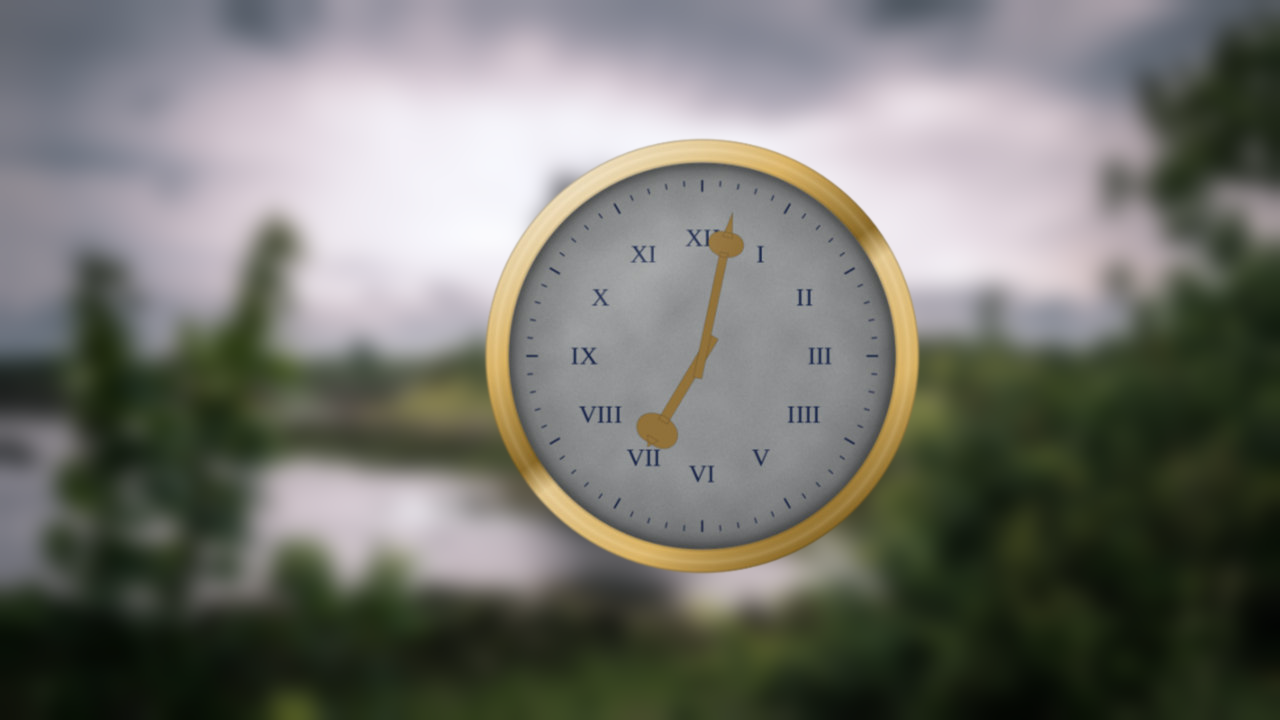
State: 7:02
